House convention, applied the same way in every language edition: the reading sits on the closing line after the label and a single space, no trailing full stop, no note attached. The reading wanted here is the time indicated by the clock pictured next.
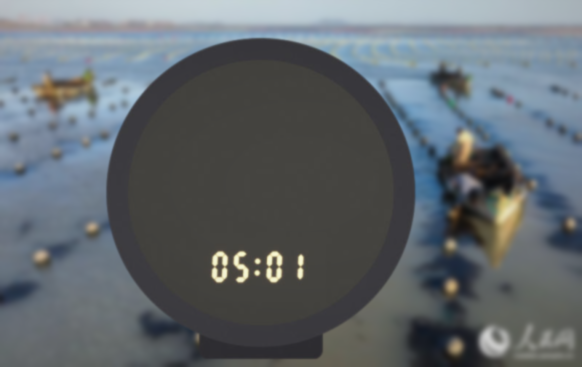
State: 5:01
